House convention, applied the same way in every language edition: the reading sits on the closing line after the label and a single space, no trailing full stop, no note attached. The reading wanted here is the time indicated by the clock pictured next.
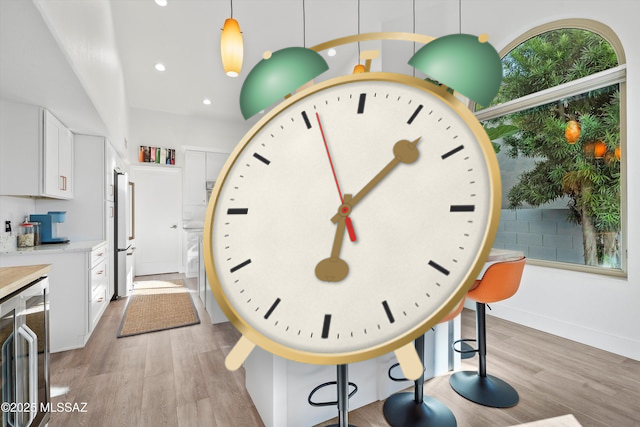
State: 6:06:56
